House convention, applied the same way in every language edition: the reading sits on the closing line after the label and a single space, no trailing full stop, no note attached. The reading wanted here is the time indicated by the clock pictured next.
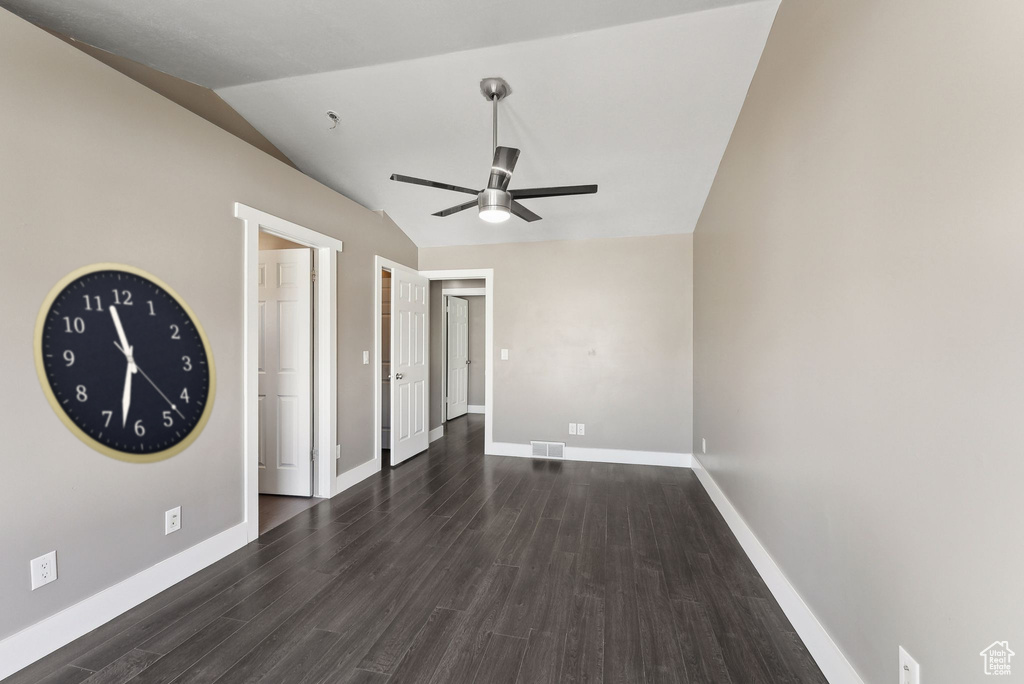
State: 11:32:23
